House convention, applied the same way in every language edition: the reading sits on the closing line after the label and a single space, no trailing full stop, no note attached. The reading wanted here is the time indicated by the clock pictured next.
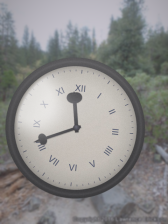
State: 11:41
